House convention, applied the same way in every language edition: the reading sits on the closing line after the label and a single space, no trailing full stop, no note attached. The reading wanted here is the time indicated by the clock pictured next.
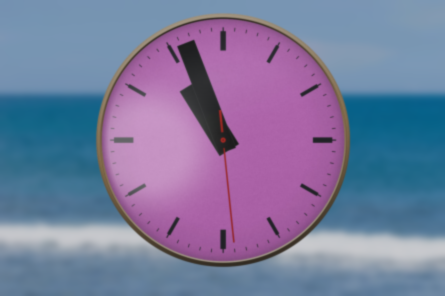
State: 10:56:29
